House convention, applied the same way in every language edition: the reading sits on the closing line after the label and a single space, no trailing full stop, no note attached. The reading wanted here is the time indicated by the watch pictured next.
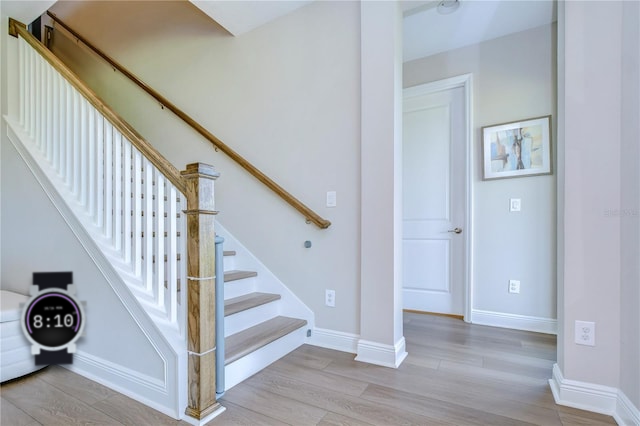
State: 8:10
